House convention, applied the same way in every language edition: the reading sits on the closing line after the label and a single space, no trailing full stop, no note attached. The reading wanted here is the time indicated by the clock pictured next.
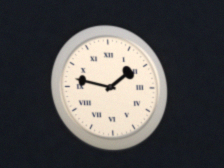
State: 1:47
